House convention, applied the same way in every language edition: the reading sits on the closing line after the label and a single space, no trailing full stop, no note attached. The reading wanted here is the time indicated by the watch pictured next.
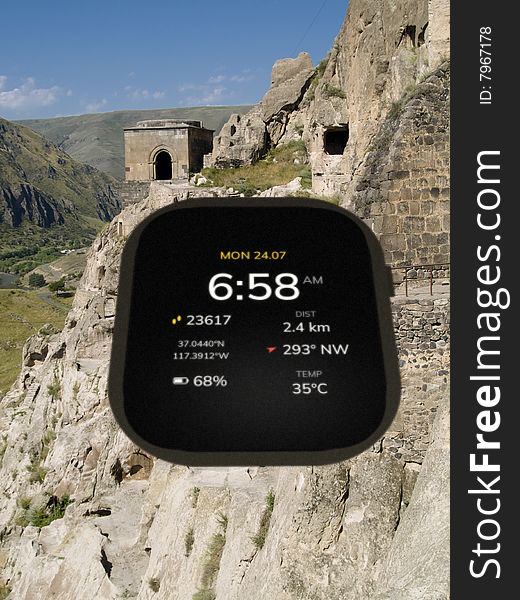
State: 6:58
